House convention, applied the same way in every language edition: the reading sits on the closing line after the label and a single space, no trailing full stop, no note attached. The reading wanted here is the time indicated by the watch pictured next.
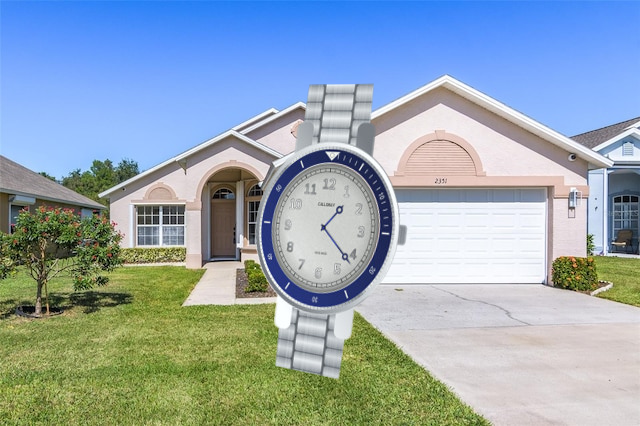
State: 1:22
